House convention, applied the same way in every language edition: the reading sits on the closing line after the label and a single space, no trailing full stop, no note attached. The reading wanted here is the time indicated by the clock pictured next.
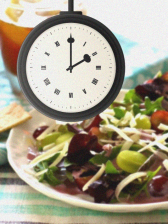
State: 2:00
